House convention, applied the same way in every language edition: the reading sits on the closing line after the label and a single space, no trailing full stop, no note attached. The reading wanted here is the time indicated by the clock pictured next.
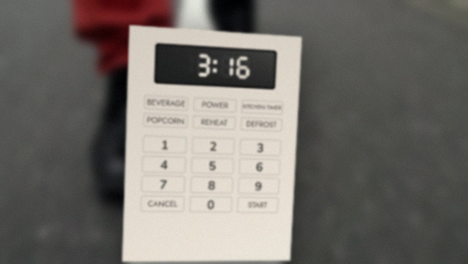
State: 3:16
